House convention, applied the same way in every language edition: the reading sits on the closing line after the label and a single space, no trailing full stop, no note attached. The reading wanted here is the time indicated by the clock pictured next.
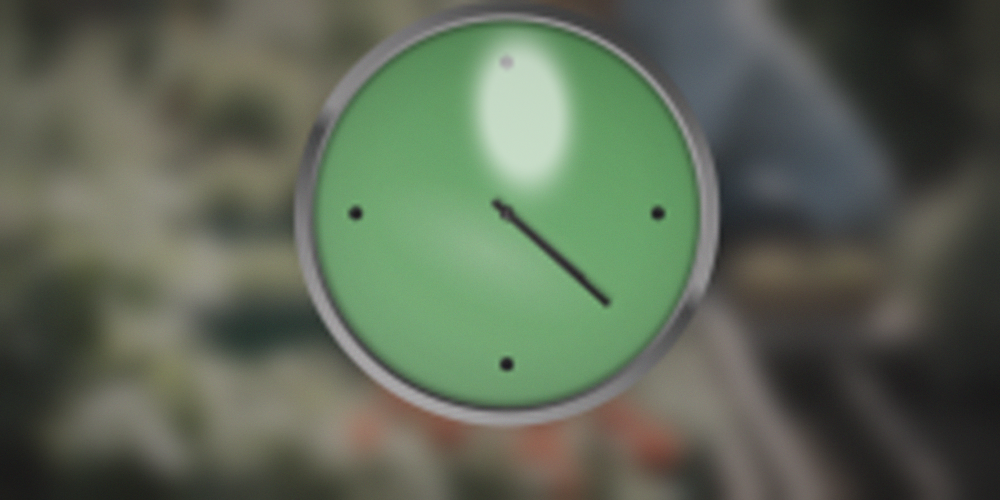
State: 4:22
